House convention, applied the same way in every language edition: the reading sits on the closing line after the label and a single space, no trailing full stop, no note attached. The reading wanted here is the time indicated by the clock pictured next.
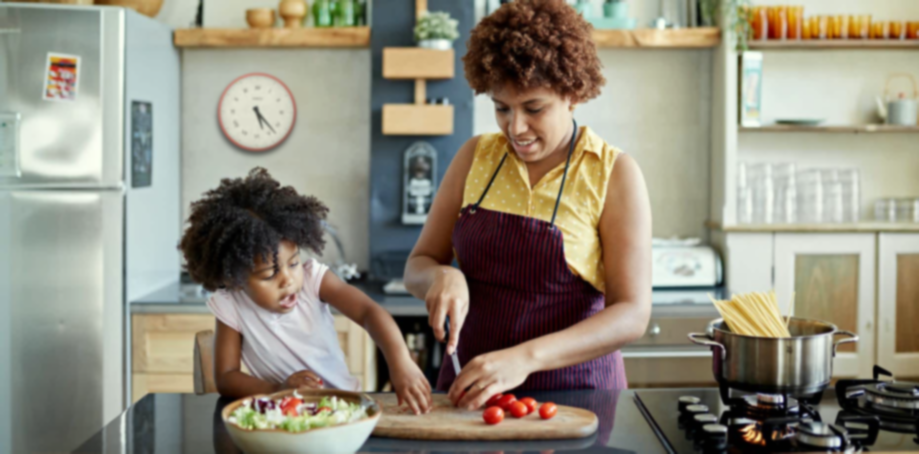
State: 5:23
